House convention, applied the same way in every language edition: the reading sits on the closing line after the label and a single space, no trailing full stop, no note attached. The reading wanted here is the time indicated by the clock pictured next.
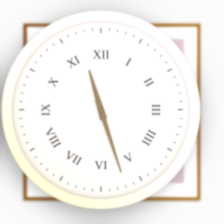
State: 11:27
